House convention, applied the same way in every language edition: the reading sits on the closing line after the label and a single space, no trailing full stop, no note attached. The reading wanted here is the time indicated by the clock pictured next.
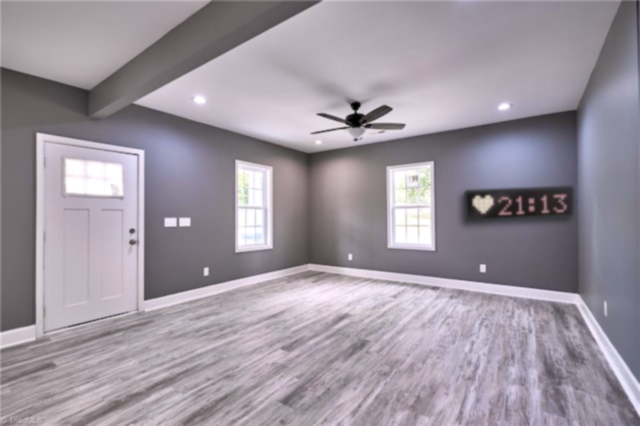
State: 21:13
